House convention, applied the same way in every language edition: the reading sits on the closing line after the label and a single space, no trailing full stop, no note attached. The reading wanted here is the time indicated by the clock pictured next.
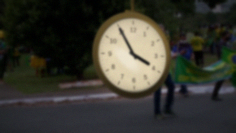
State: 3:55
